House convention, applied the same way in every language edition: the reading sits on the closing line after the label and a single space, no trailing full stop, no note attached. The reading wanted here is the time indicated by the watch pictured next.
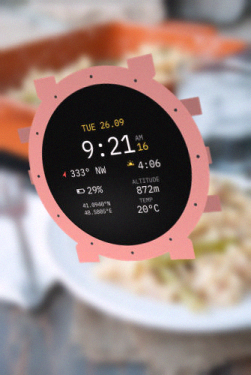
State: 9:21:16
